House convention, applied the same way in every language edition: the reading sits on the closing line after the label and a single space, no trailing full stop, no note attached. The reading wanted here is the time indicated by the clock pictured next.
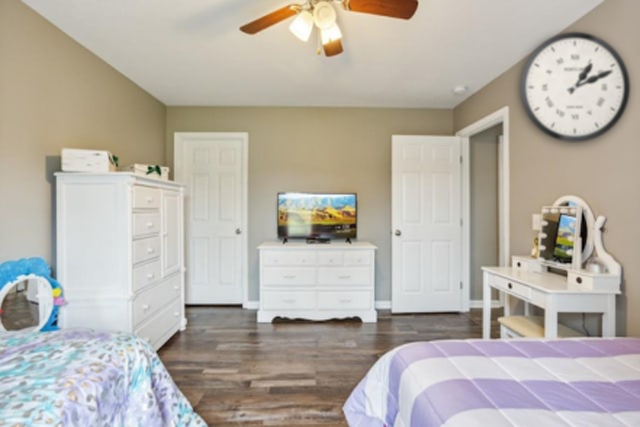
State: 1:11
